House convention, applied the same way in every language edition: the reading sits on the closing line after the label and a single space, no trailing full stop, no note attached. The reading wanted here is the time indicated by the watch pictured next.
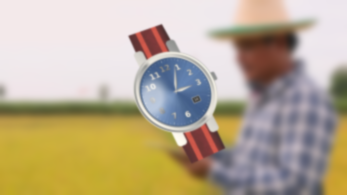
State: 3:04
